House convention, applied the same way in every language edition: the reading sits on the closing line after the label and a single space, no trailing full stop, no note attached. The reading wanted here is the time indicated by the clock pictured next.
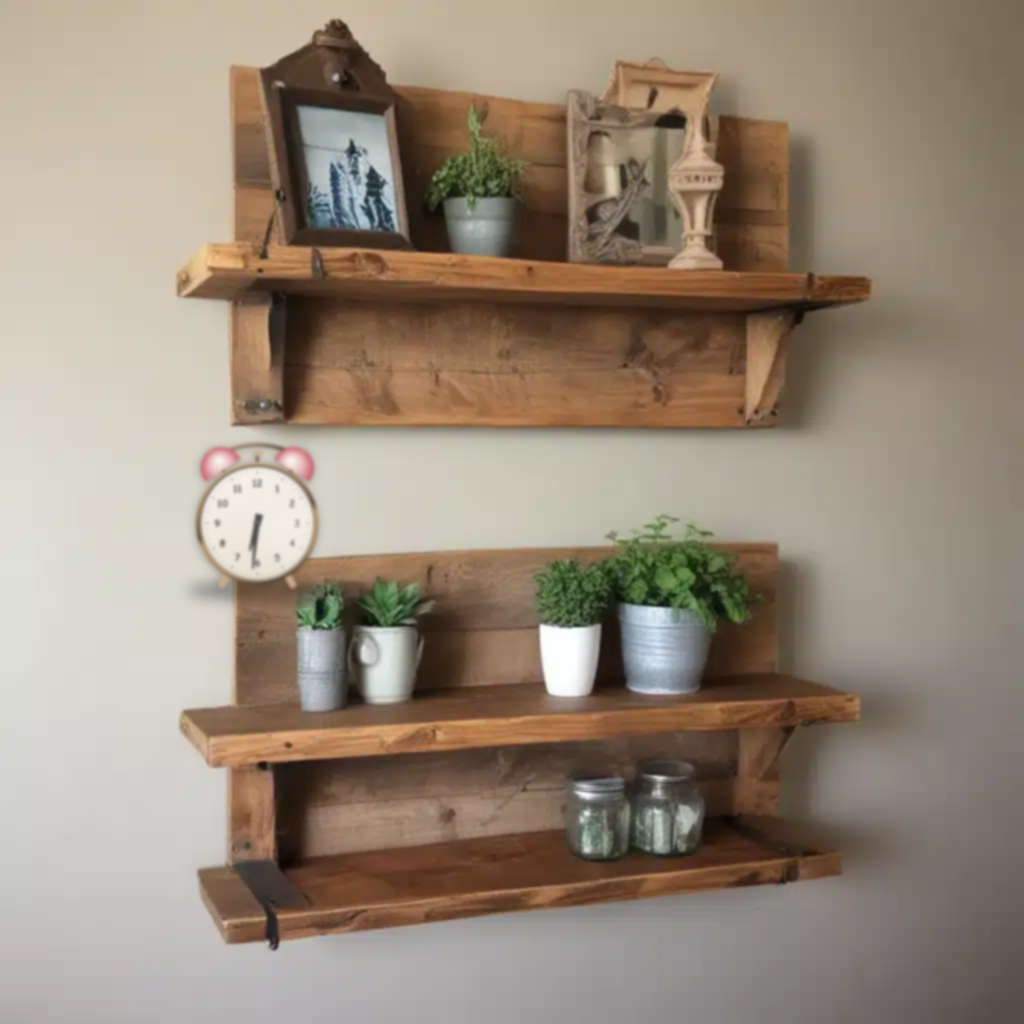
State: 6:31
